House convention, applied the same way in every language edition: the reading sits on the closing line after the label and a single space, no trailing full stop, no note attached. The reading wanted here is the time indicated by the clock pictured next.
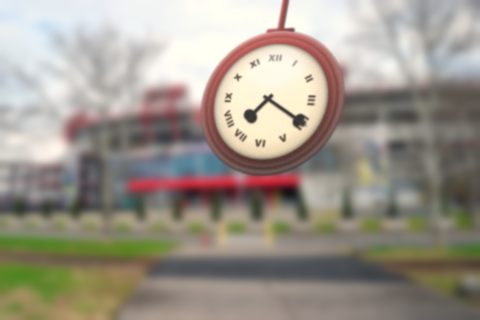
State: 7:20
